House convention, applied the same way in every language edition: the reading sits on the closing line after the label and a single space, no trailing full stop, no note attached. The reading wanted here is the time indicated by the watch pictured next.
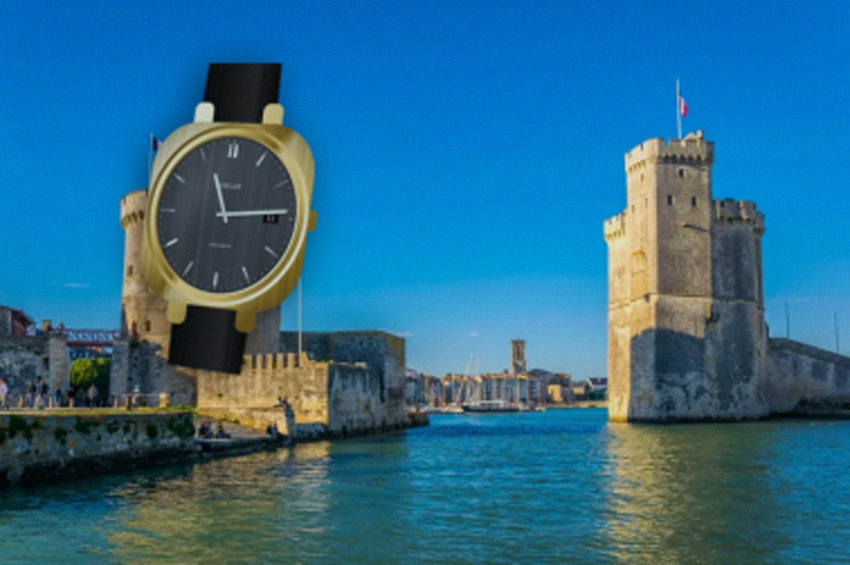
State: 11:14
